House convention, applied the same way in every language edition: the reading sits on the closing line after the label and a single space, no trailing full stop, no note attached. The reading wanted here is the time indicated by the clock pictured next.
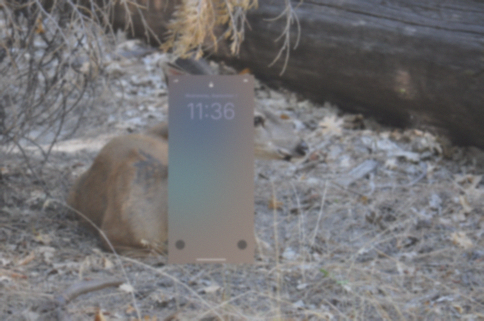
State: 11:36
